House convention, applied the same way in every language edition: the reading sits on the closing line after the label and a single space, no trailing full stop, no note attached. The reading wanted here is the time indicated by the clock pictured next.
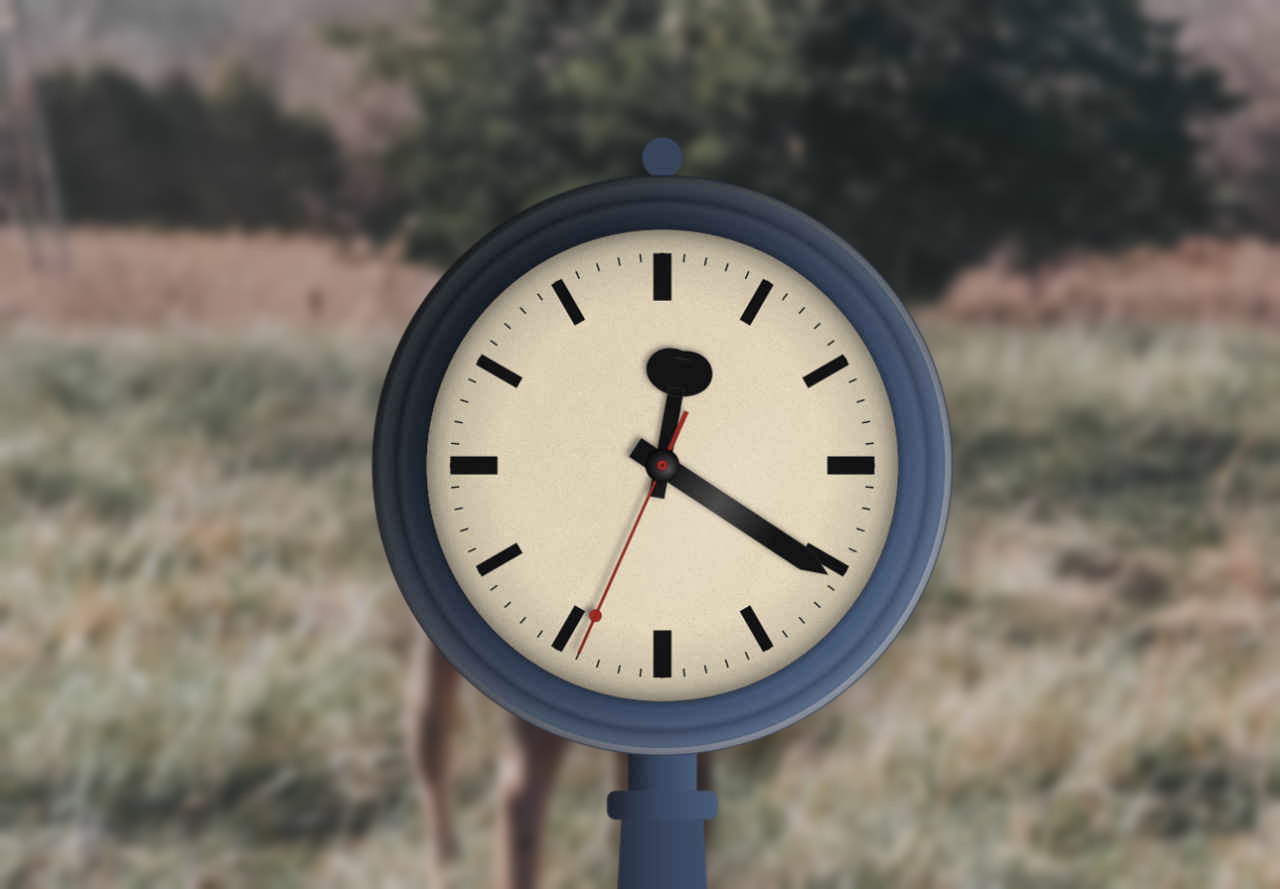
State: 12:20:34
